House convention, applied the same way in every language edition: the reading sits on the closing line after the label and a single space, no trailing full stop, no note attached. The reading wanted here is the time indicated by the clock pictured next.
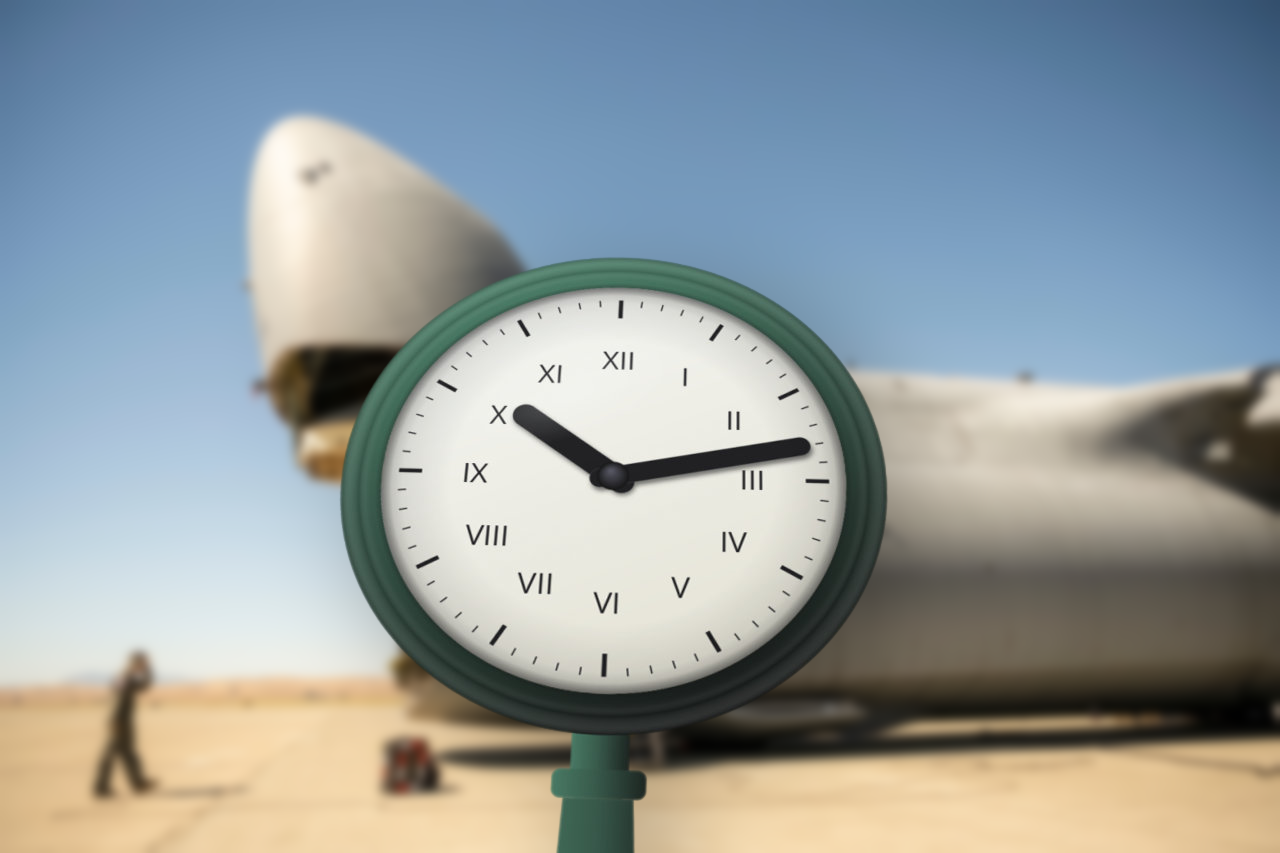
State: 10:13
